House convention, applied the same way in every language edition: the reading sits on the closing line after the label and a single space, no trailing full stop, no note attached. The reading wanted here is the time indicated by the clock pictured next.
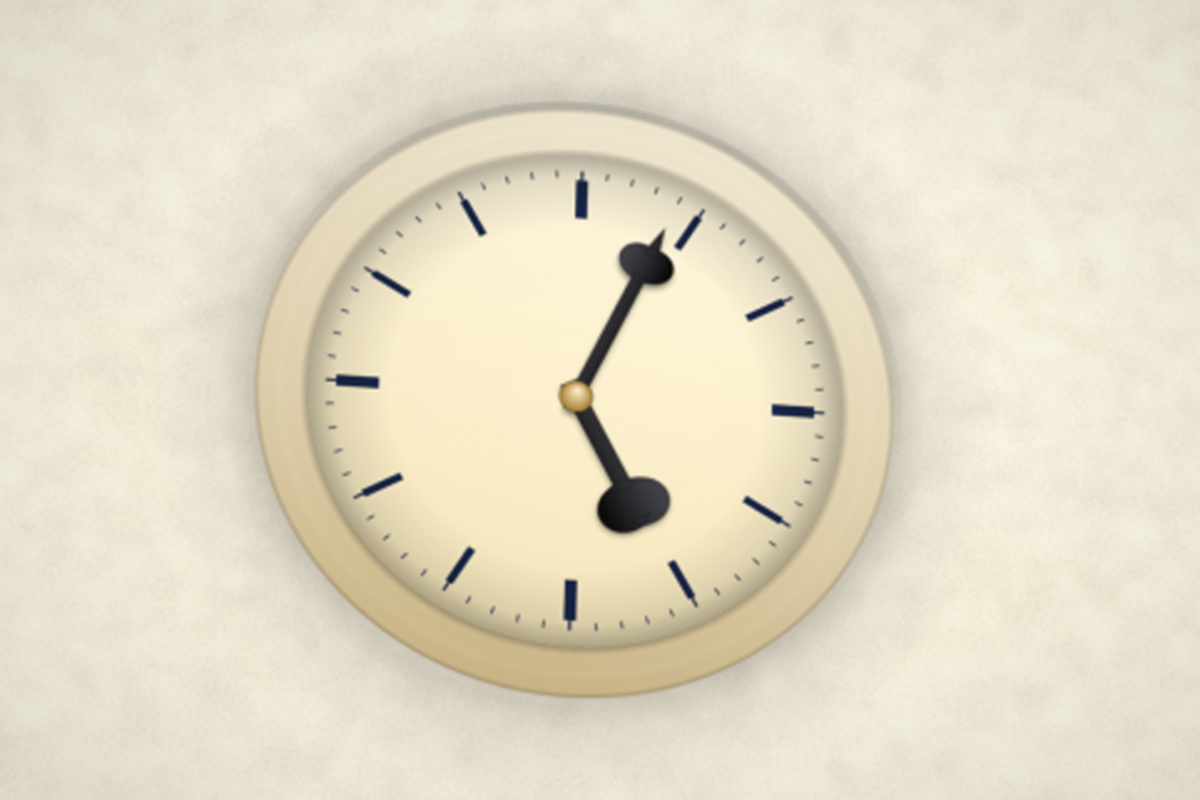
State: 5:04
